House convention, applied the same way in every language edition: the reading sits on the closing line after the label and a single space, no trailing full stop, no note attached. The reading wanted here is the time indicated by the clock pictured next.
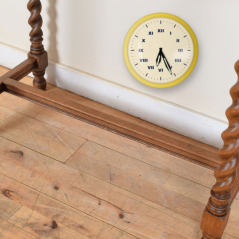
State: 6:26
